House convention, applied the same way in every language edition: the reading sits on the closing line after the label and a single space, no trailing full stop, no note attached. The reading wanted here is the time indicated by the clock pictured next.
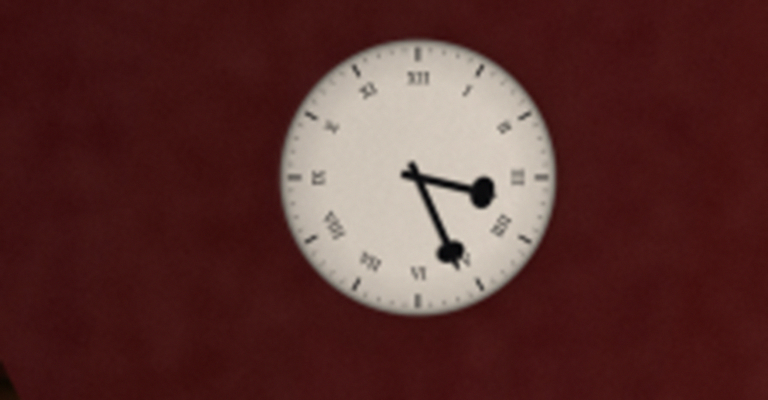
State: 3:26
